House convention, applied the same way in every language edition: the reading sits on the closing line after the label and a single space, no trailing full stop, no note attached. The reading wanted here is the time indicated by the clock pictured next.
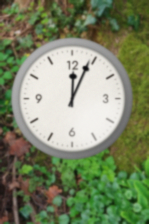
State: 12:04
